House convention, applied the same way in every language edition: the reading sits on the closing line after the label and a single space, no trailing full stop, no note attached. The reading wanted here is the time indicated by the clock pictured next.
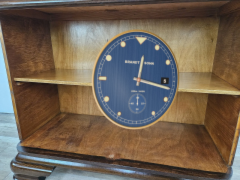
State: 12:17
